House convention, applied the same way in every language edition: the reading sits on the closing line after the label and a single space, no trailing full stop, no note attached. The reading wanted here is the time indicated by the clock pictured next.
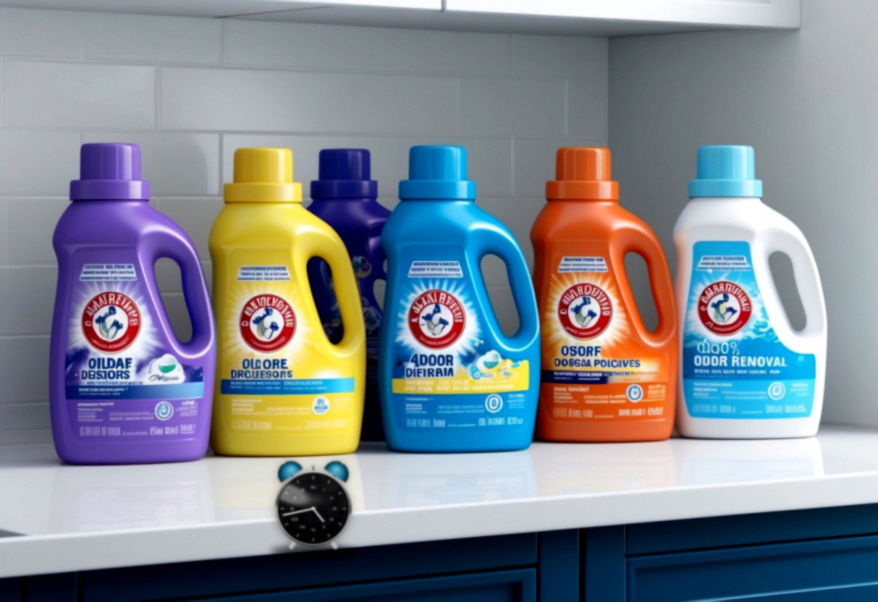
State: 4:43
